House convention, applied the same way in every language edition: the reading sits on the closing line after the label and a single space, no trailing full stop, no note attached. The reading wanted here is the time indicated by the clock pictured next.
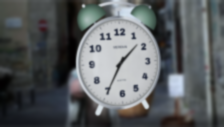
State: 1:35
